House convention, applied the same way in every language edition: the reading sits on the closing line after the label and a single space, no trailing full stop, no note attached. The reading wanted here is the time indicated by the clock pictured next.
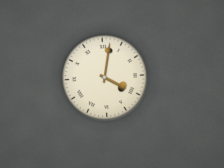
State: 4:02
